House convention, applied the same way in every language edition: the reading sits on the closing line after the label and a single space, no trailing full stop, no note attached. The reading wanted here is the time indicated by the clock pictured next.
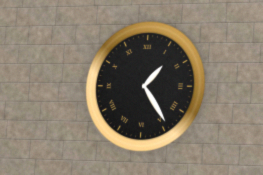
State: 1:24
